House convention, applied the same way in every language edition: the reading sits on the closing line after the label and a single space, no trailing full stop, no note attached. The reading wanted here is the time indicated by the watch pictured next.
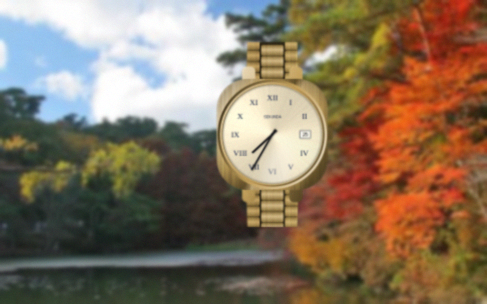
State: 7:35
